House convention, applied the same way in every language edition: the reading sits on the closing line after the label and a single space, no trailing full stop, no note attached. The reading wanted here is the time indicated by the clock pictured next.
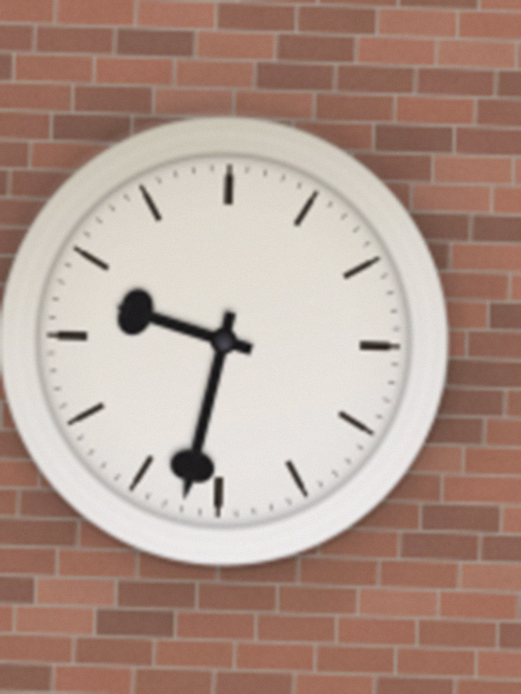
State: 9:32
